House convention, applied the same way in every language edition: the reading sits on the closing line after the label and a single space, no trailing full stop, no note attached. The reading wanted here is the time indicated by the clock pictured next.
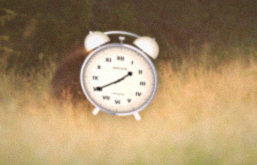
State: 1:40
